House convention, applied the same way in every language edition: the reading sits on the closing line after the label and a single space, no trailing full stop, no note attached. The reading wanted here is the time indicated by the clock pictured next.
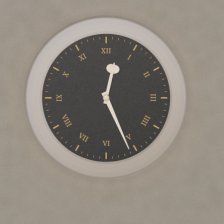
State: 12:26
